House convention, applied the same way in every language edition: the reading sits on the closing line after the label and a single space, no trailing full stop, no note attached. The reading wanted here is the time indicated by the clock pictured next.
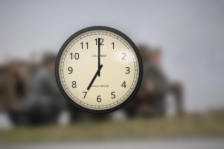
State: 7:00
